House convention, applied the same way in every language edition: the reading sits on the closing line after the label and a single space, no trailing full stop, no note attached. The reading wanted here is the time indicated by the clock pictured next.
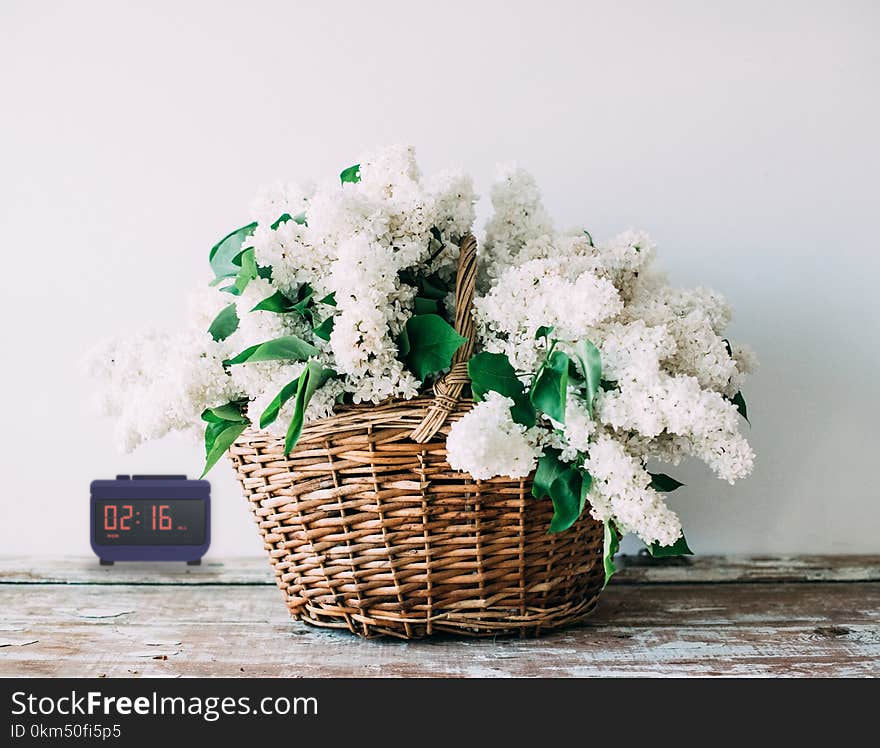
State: 2:16
